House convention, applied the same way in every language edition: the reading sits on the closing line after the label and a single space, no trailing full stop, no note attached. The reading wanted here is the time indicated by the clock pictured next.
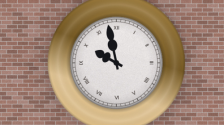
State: 9:58
